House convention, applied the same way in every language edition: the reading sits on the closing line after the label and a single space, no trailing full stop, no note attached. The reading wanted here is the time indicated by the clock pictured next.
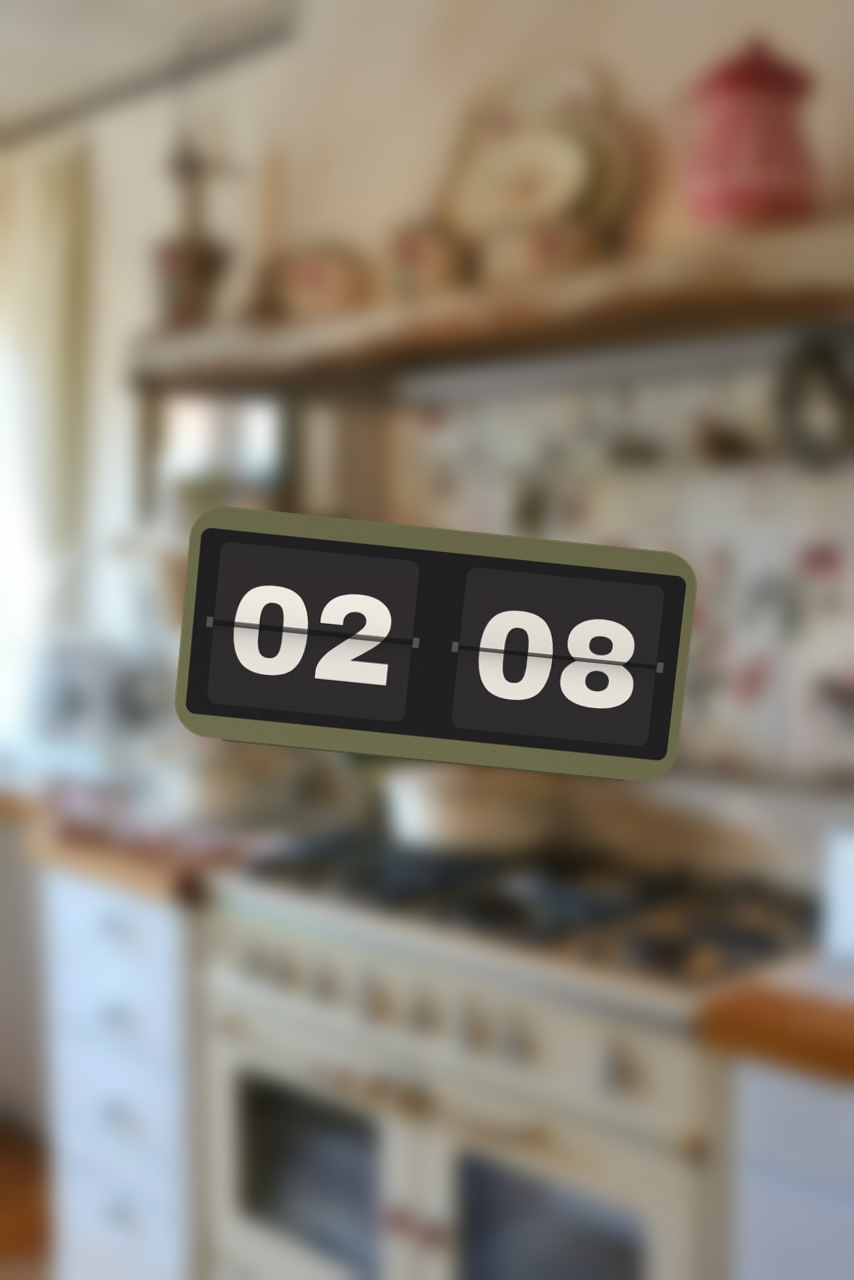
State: 2:08
